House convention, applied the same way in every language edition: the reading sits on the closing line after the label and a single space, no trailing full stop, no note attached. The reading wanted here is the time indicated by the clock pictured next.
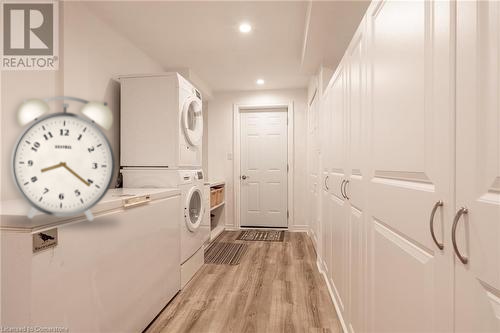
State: 8:21
